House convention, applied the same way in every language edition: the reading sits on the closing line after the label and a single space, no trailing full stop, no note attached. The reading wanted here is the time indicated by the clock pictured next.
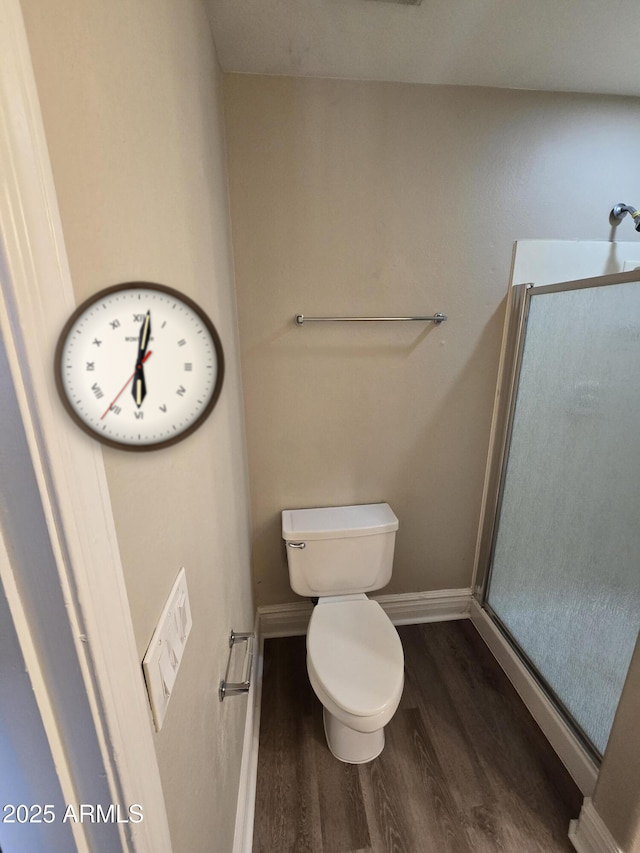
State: 6:01:36
